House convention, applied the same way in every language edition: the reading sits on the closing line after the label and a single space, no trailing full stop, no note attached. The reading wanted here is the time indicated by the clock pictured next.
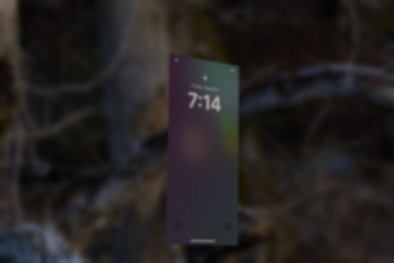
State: 7:14
